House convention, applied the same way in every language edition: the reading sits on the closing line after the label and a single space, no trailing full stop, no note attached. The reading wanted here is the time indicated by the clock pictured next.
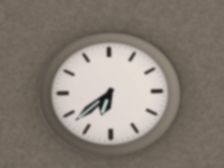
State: 6:38
